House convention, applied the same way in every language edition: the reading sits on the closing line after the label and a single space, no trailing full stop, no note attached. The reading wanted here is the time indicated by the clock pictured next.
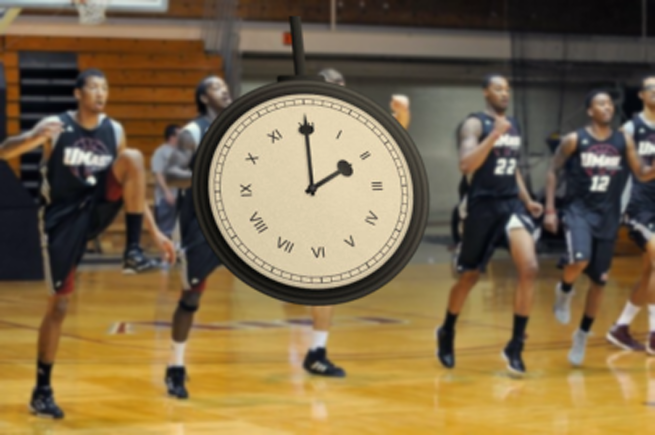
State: 2:00
